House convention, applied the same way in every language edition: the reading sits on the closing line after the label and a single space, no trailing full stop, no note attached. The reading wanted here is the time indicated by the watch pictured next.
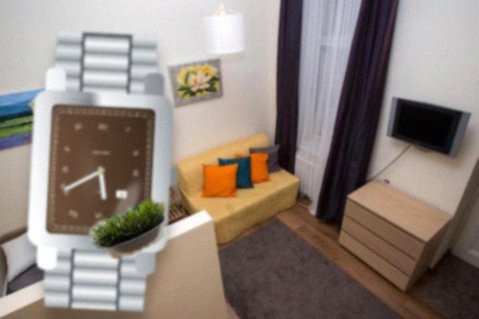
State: 5:40
